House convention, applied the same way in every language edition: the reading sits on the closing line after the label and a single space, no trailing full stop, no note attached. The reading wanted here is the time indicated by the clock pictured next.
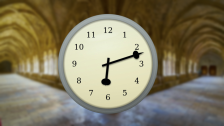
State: 6:12
